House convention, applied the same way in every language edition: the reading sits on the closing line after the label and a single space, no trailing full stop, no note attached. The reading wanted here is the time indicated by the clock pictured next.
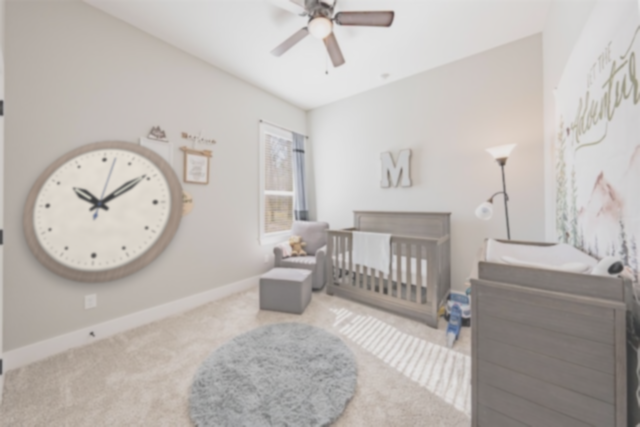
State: 10:09:02
